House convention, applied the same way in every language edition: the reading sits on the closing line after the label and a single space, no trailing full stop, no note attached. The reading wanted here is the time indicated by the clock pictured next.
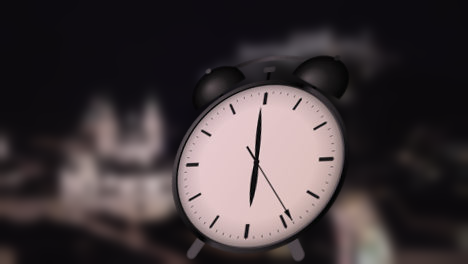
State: 5:59:24
